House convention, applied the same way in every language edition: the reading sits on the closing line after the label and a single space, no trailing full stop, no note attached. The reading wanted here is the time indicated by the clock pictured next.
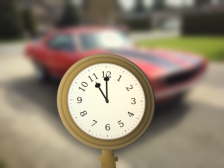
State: 11:00
